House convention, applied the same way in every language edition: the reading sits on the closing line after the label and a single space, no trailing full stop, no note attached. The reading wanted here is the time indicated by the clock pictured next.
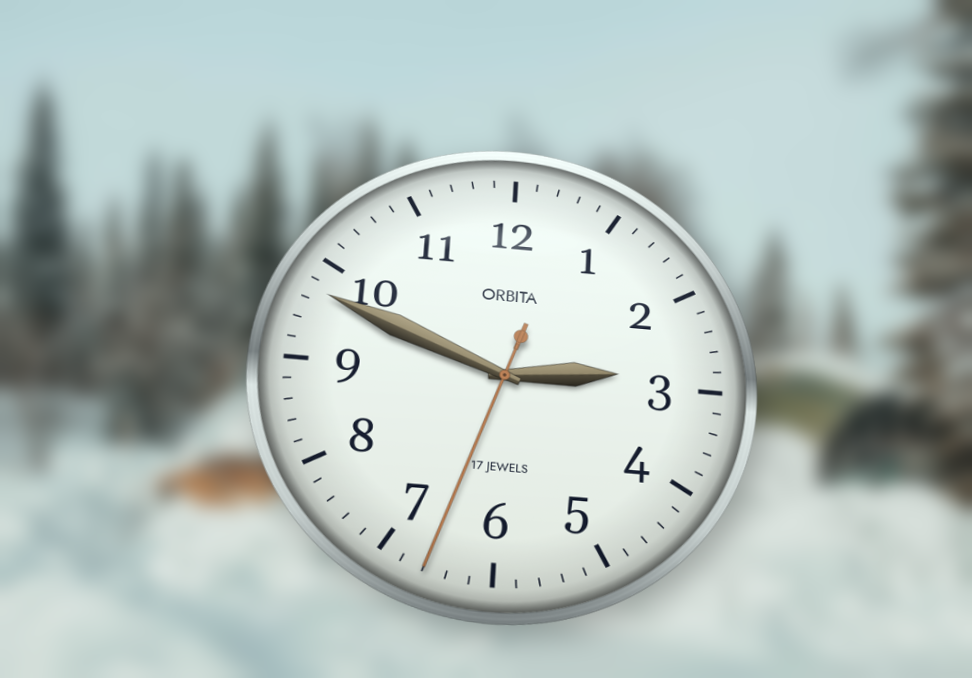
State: 2:48:33
